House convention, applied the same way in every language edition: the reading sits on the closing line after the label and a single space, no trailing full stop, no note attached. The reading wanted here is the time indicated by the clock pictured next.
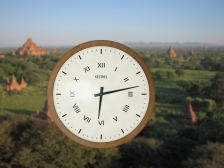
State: 6:13
